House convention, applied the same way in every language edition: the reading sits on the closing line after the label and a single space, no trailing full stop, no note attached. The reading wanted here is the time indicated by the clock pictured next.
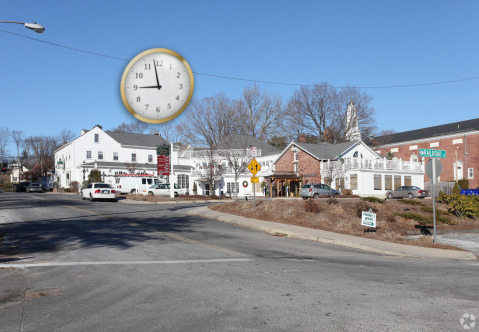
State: 8:58
